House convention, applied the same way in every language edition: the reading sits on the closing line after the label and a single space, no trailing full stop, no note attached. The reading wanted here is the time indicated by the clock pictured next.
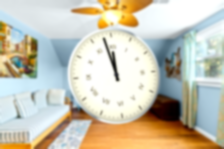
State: 11:58
